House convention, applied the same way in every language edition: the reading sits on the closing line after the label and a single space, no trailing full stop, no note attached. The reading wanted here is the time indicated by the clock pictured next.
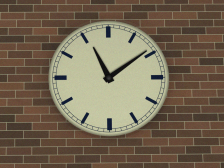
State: 11:09
